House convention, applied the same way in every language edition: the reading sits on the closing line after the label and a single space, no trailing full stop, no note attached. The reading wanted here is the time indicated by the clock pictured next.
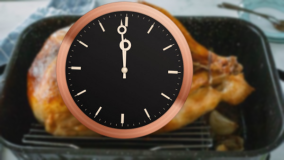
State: 11:59
